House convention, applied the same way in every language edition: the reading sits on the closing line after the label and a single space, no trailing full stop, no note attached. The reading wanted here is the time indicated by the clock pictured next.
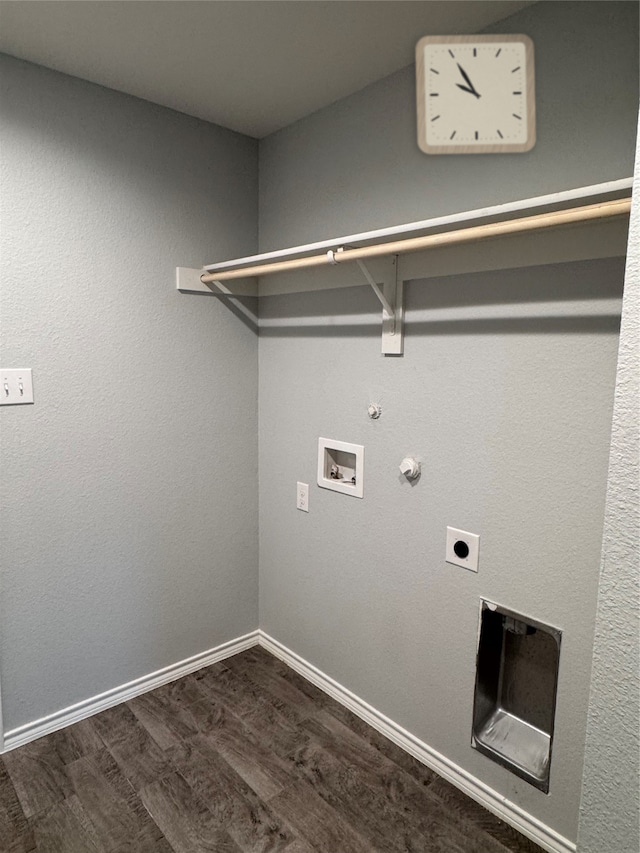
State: 9:55
